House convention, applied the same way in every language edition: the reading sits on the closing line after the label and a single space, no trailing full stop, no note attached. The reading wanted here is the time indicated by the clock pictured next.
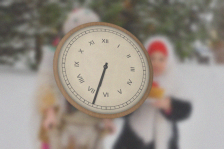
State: 6:33
